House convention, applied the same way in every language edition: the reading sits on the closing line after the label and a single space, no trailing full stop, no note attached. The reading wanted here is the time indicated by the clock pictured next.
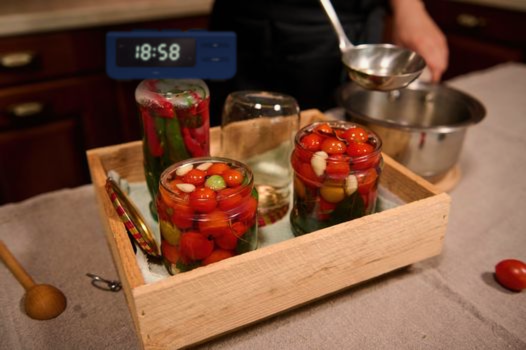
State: 18:58
